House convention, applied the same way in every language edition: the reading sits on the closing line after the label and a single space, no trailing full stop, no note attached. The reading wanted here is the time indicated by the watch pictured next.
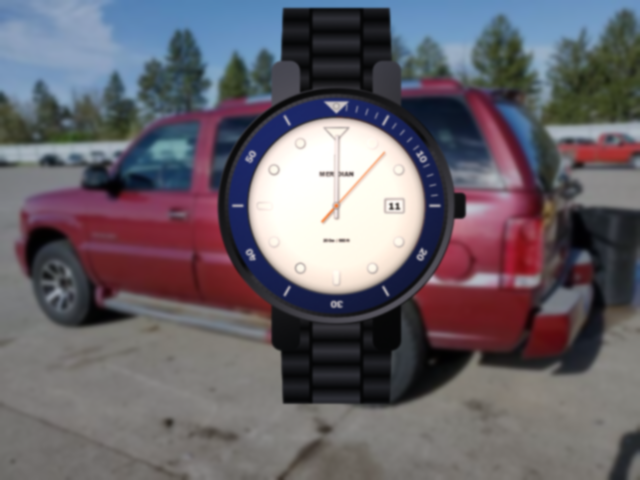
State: 12:00:07
